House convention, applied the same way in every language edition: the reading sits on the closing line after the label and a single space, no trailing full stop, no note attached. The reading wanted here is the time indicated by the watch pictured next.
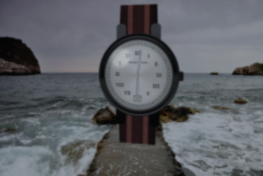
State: 6:01
